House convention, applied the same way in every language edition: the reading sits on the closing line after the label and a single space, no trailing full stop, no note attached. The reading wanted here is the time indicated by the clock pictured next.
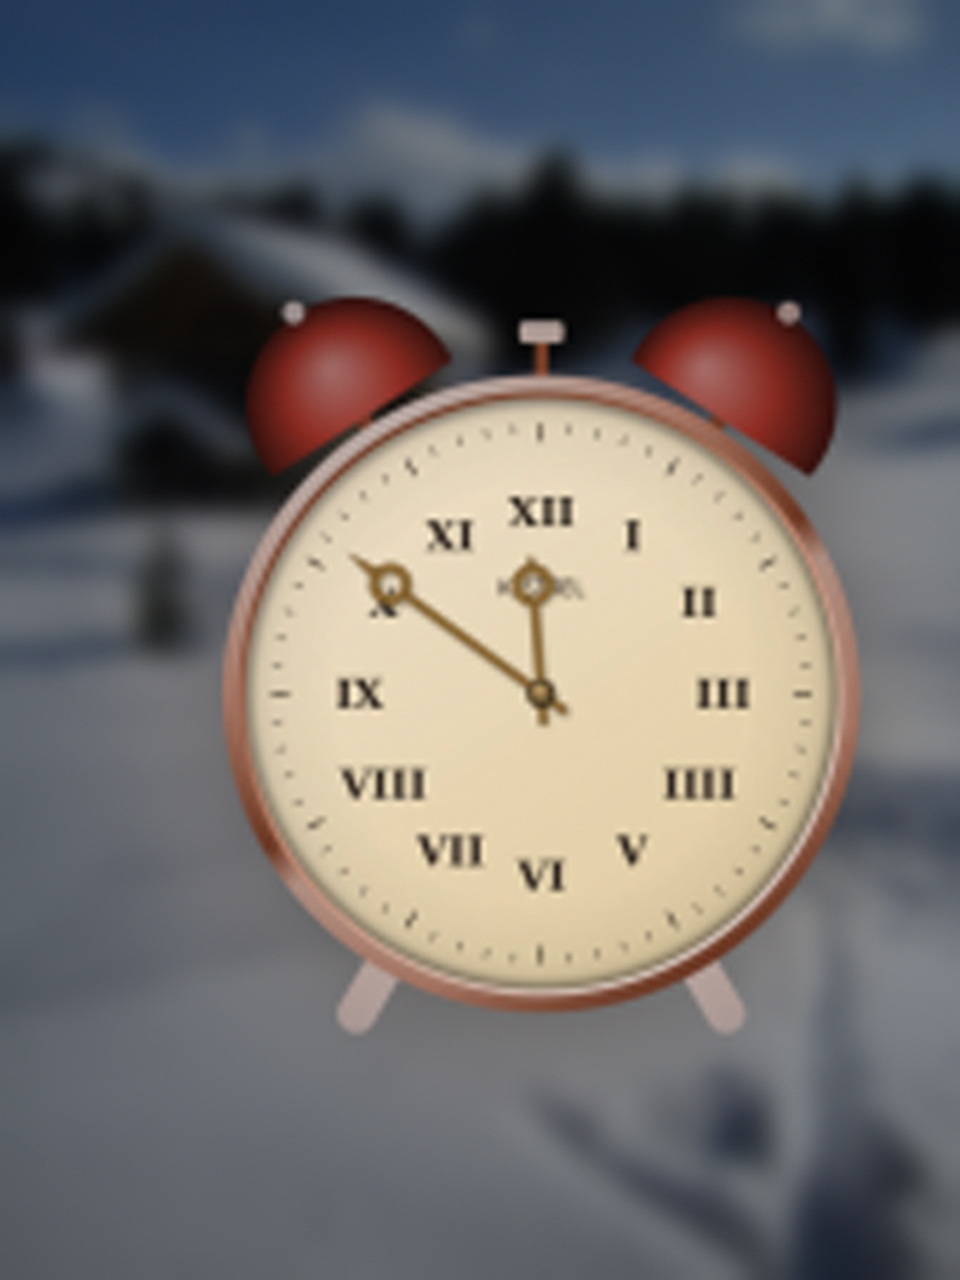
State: 11:51
